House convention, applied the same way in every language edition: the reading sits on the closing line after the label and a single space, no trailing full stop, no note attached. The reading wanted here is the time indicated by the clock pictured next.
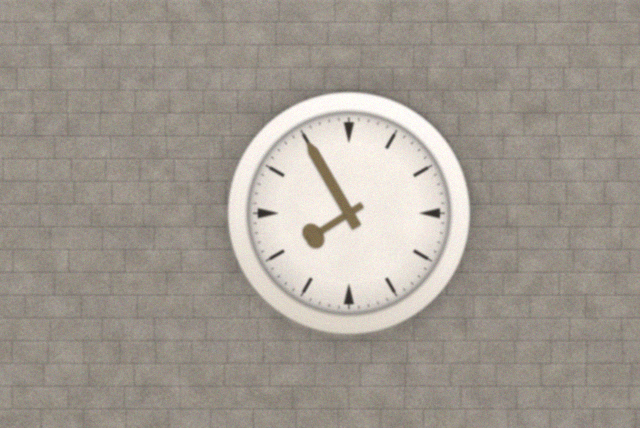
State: 7:55
